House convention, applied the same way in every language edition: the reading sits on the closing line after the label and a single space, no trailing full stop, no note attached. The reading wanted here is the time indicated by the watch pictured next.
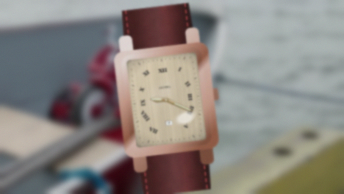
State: 9:20
